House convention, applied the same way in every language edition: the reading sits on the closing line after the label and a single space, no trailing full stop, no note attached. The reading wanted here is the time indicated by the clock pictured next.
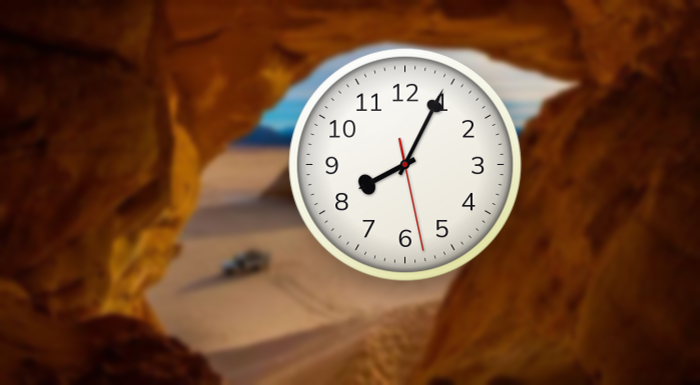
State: 8:04:28
